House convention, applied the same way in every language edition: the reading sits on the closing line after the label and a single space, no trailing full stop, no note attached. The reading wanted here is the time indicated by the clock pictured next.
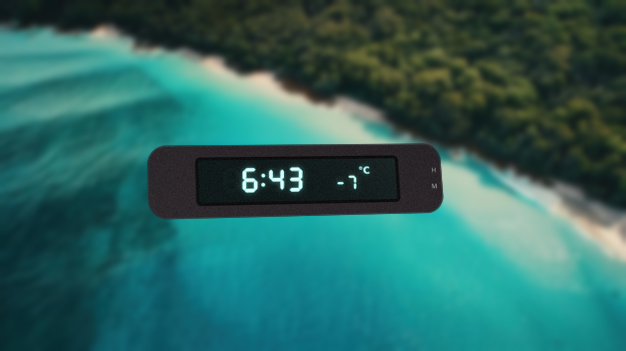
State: 6:43
